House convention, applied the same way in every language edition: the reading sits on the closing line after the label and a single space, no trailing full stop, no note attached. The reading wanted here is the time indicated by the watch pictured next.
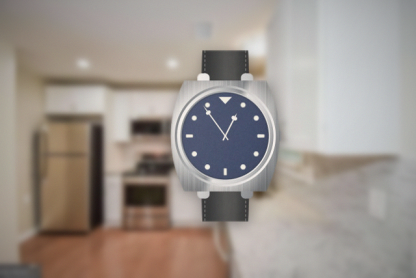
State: 12:54
